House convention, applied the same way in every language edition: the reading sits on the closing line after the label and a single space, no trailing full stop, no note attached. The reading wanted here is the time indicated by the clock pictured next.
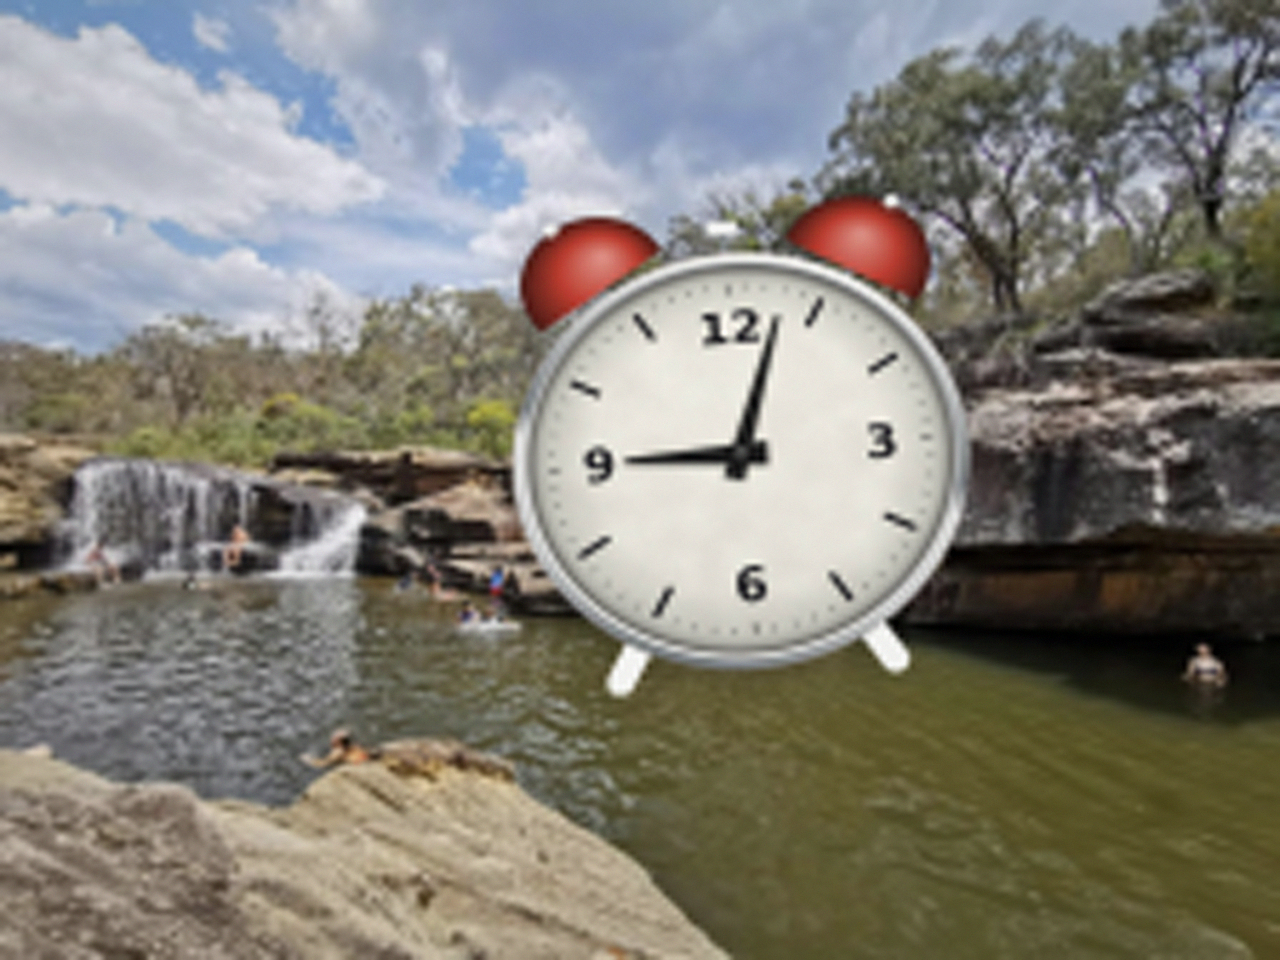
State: 9:03
